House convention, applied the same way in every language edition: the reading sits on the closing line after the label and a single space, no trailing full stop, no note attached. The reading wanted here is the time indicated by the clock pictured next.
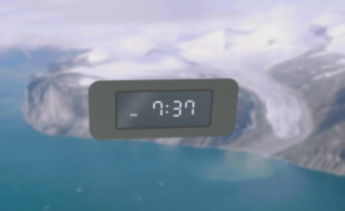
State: 7:37
